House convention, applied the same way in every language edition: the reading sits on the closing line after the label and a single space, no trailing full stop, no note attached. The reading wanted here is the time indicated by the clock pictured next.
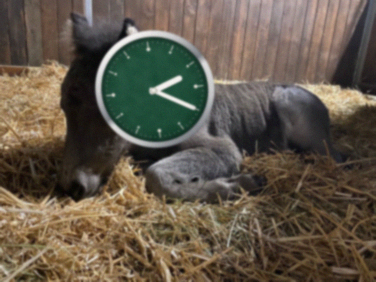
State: 2:20
